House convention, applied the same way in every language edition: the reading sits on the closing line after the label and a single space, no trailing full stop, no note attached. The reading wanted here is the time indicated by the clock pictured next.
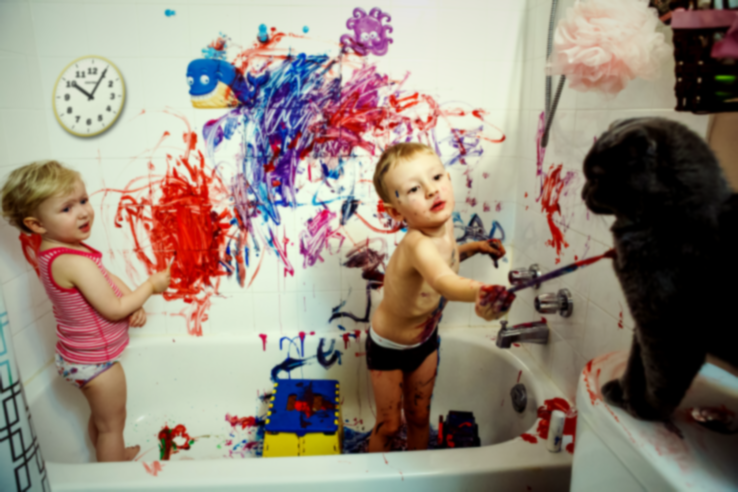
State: 10:05
